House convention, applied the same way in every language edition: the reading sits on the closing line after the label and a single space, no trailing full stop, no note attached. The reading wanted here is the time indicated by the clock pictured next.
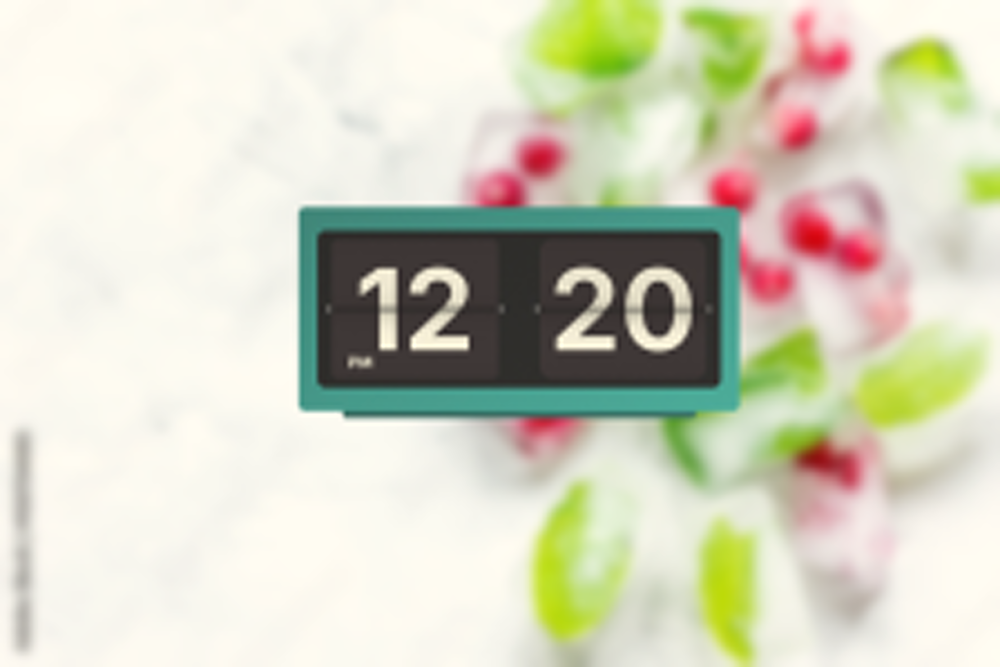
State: 12:20
